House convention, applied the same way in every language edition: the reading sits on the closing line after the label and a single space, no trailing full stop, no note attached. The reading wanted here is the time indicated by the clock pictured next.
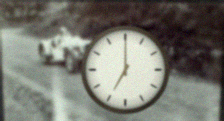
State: 7:00
